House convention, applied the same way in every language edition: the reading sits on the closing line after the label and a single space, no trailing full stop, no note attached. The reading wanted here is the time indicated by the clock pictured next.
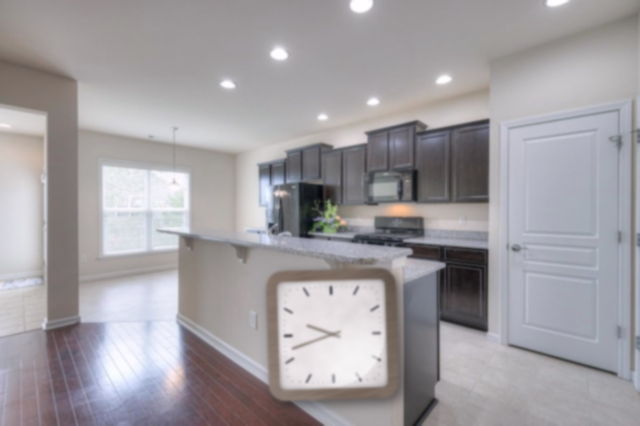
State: 9:42
